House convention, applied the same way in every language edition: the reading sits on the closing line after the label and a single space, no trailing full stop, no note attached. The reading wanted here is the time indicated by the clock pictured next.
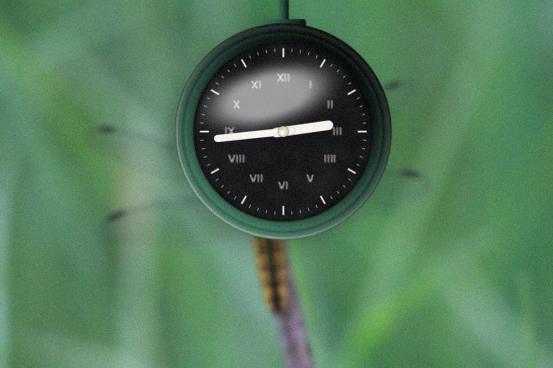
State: 2:44
